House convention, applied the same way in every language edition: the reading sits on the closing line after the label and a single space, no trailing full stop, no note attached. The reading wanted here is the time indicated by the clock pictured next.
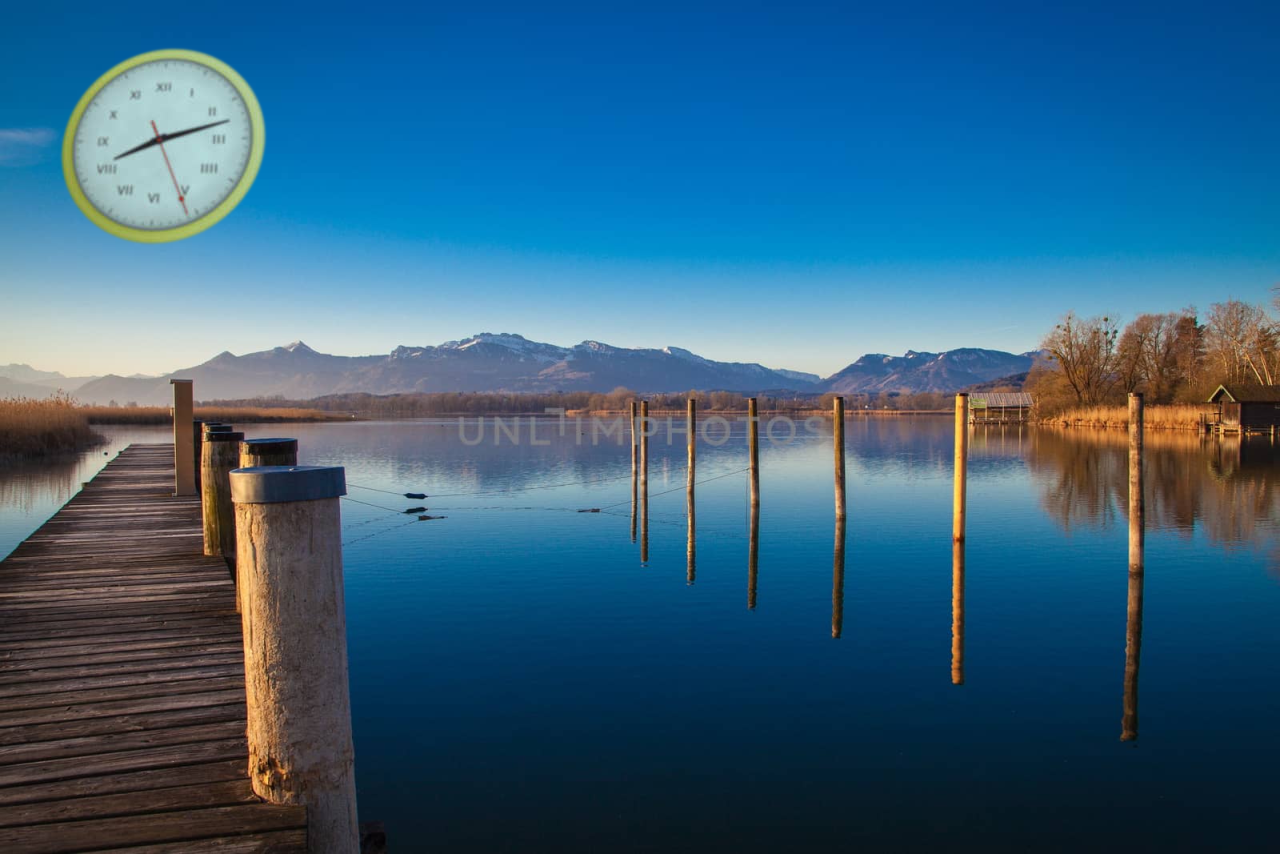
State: 8:12:26
